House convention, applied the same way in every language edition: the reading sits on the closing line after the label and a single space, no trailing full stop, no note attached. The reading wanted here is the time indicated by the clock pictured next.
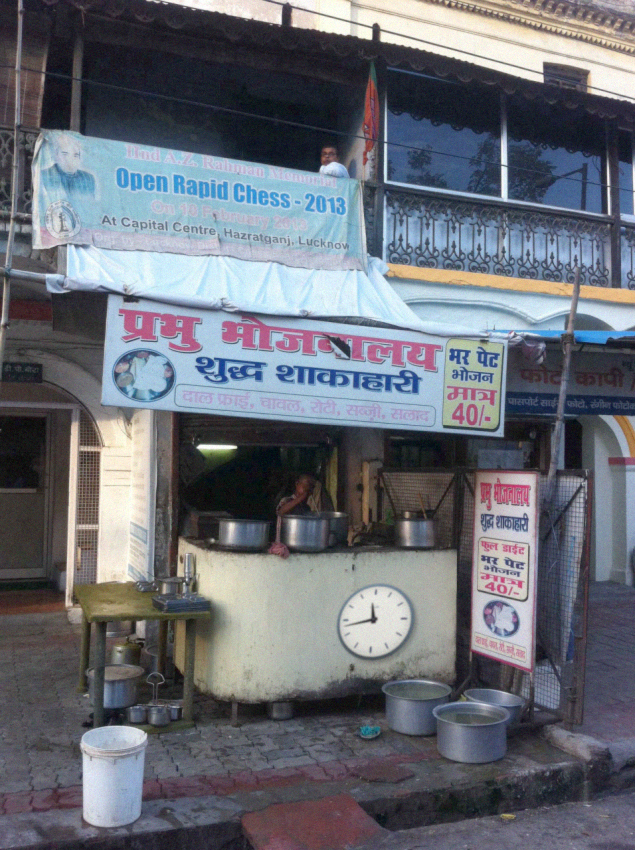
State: 11:43
